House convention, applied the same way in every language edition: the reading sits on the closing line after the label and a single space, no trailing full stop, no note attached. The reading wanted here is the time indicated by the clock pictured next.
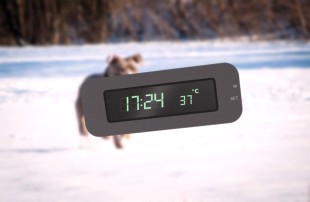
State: 17:24
